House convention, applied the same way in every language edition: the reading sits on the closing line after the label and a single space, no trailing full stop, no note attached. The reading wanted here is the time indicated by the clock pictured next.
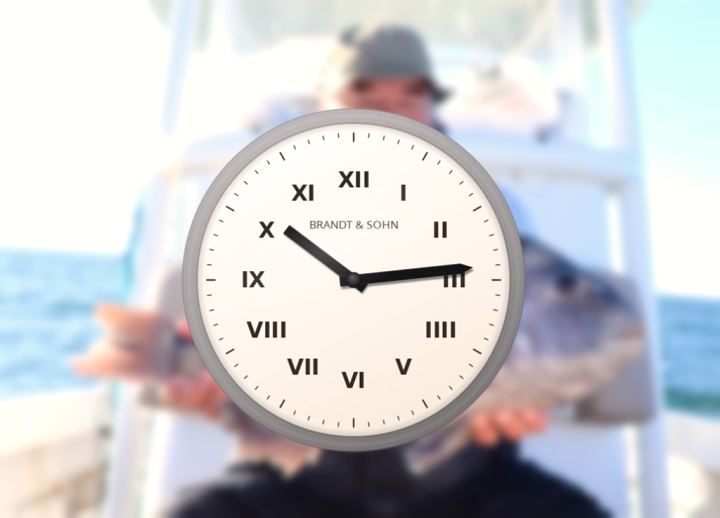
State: 10:14
